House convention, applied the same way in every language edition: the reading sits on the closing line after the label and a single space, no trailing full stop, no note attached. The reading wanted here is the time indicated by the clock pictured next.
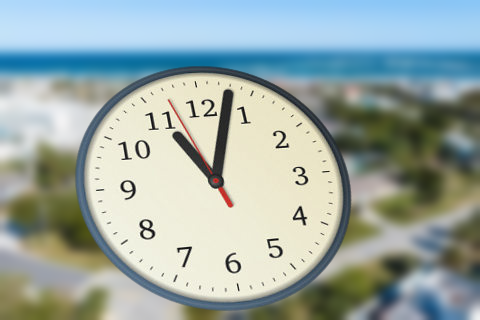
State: 11:02:57
